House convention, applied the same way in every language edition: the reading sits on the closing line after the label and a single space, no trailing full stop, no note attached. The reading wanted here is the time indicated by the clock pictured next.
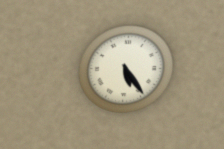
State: 5:24
